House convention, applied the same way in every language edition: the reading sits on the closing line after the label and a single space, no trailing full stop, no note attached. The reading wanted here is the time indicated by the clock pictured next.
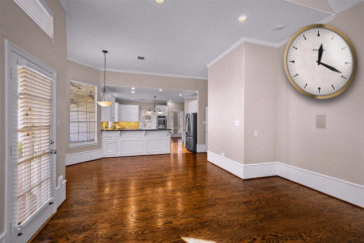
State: 12:19
